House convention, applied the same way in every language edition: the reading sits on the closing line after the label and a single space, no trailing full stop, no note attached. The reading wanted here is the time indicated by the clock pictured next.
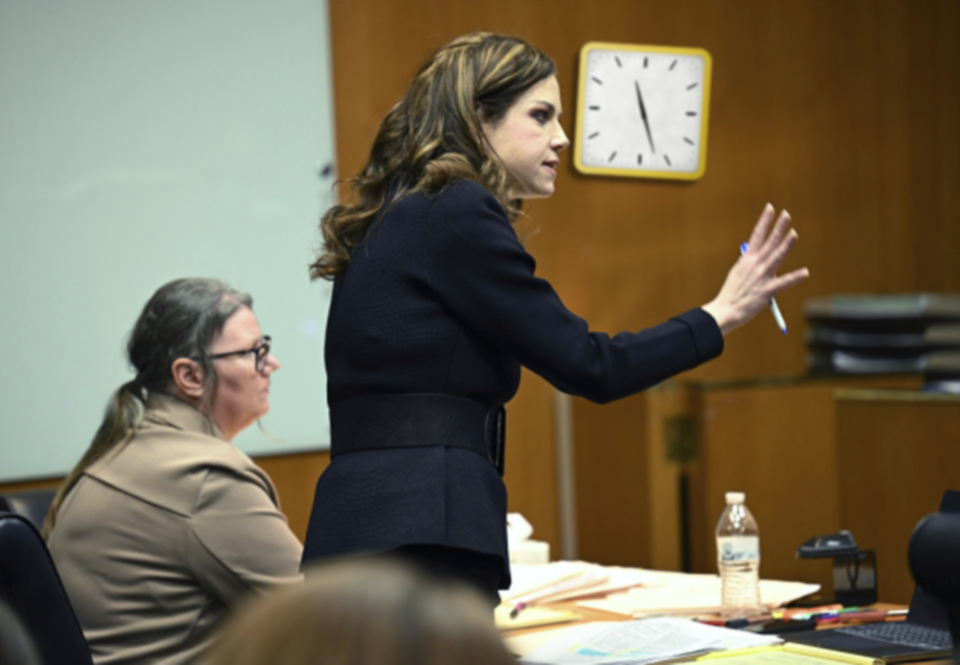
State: 11:27
